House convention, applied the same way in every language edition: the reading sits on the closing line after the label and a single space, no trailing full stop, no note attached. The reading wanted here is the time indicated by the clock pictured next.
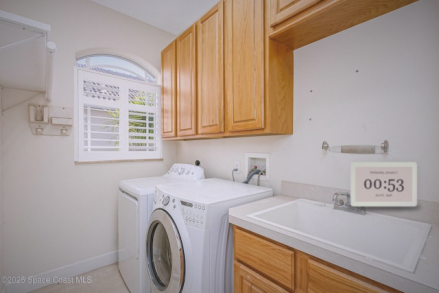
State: 0:53
